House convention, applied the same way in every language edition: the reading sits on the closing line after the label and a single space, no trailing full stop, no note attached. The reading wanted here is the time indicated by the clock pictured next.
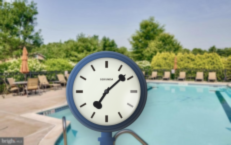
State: 7:08
